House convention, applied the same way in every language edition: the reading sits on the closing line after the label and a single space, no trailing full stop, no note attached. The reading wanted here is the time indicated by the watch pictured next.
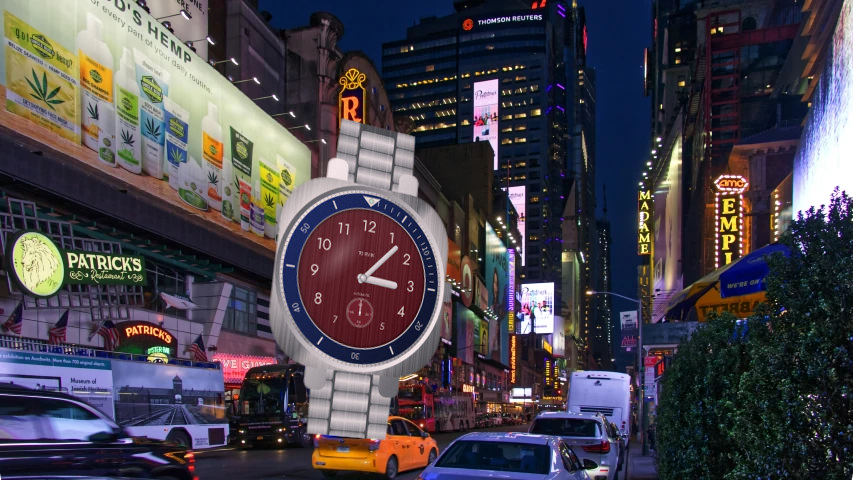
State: 3:07
